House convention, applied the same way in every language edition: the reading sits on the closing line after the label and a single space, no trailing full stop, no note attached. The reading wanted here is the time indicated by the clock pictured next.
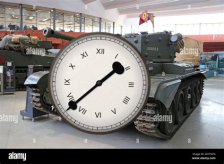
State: 1:38
